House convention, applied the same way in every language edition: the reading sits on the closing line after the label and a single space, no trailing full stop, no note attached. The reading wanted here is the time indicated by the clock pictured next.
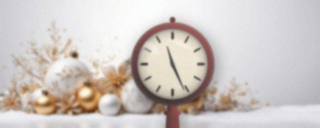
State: 11:26
